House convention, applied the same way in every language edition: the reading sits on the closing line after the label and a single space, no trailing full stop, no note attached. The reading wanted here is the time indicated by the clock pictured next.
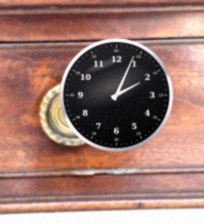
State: 2:04
